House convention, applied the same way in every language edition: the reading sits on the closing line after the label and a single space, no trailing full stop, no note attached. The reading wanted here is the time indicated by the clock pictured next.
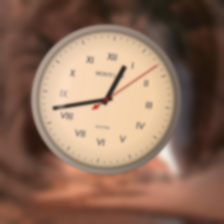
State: 12:42:08
